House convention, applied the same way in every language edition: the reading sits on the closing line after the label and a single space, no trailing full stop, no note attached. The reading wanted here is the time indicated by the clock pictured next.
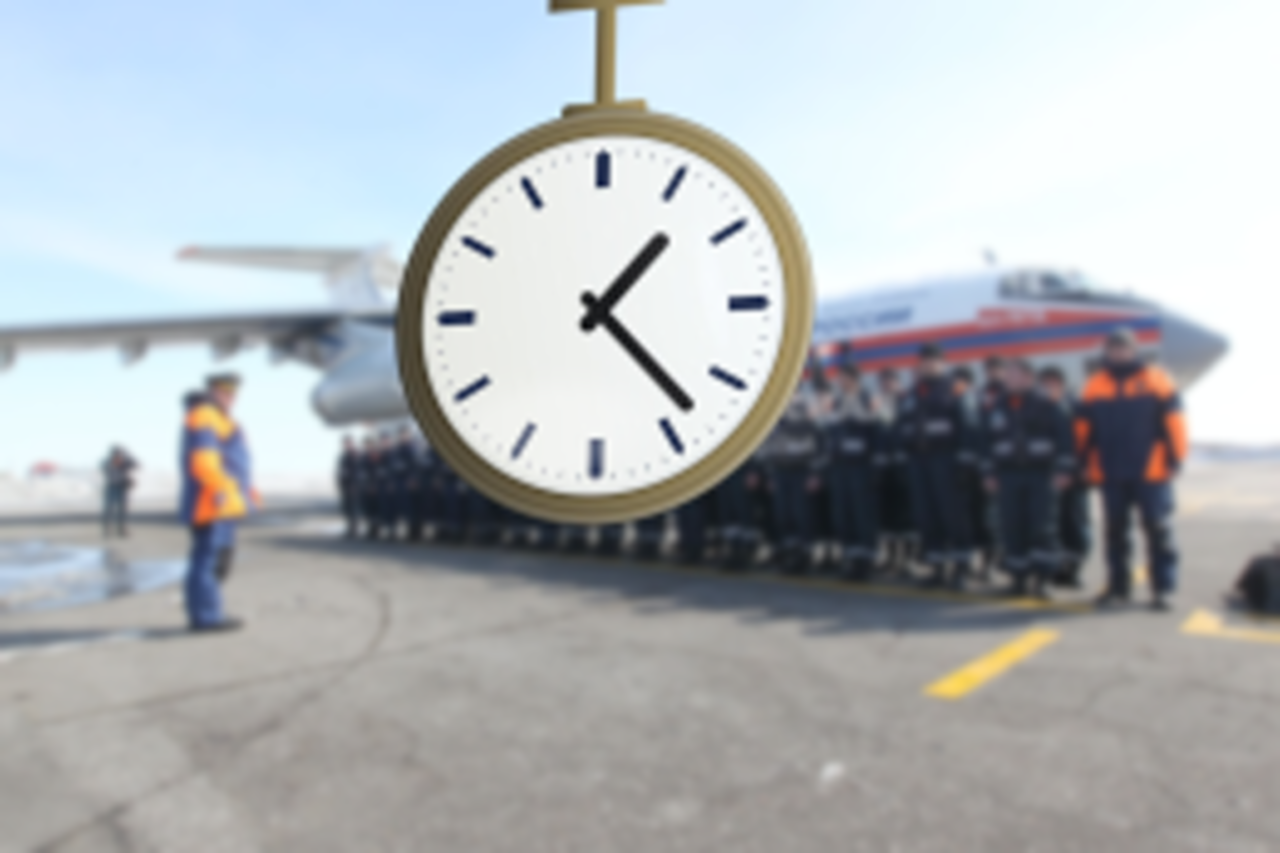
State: 1:23
